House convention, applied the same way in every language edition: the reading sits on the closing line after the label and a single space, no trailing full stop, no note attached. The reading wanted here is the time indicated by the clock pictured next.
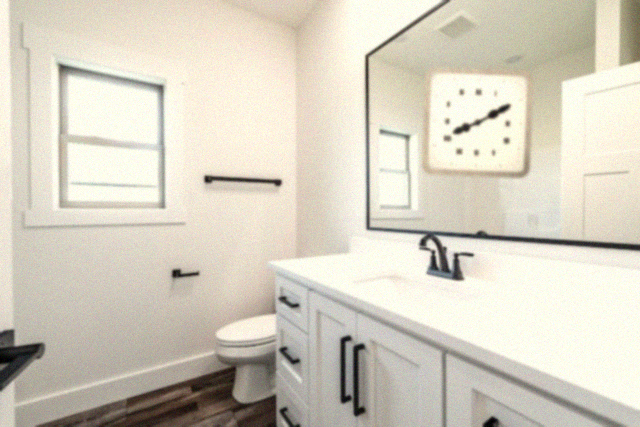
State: 8:10
